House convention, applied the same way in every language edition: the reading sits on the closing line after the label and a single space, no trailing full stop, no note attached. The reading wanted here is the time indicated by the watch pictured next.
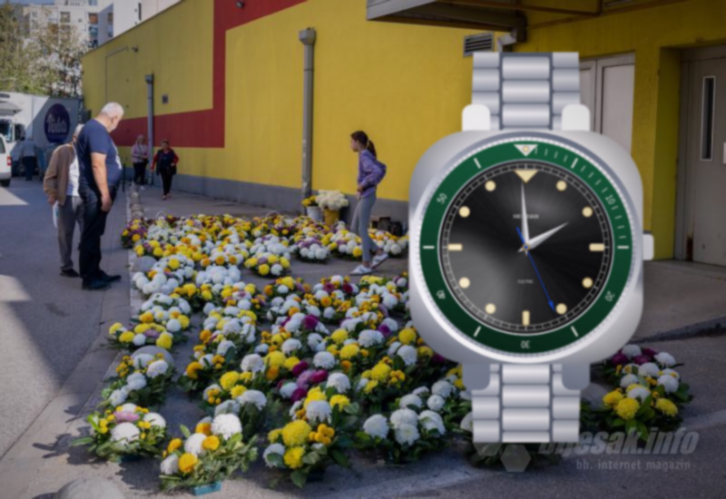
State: 1:59:26
